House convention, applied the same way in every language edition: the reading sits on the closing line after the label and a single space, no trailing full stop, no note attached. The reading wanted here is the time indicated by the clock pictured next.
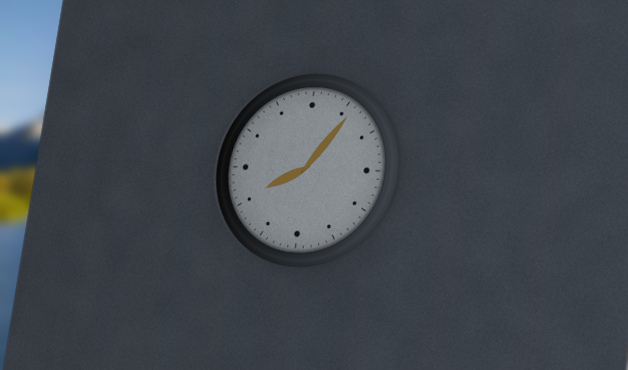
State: 8:06
